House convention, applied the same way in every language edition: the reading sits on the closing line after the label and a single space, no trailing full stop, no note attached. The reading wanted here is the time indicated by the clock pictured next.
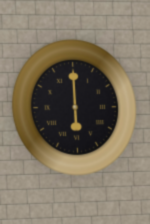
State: 6:00
